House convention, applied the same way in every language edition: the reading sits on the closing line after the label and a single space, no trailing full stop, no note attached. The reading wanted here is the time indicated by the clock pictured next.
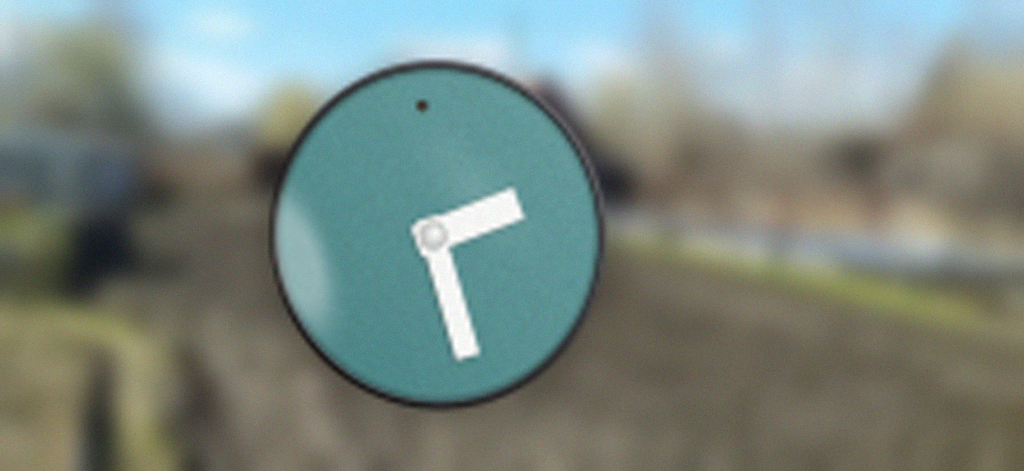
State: 2:28
